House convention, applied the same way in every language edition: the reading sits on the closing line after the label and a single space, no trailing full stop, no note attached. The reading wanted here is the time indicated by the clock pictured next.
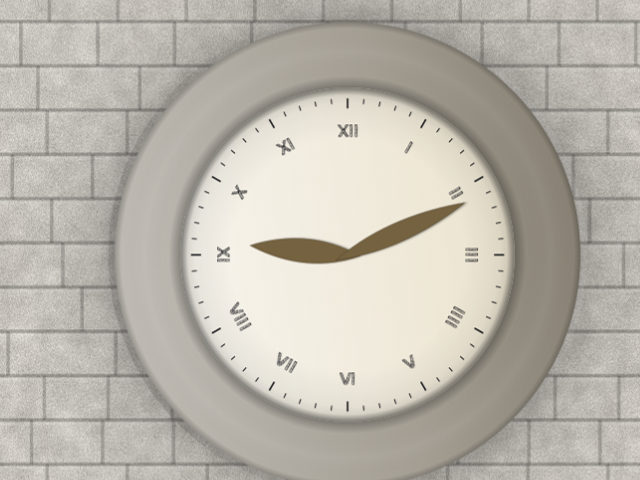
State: 9:11
